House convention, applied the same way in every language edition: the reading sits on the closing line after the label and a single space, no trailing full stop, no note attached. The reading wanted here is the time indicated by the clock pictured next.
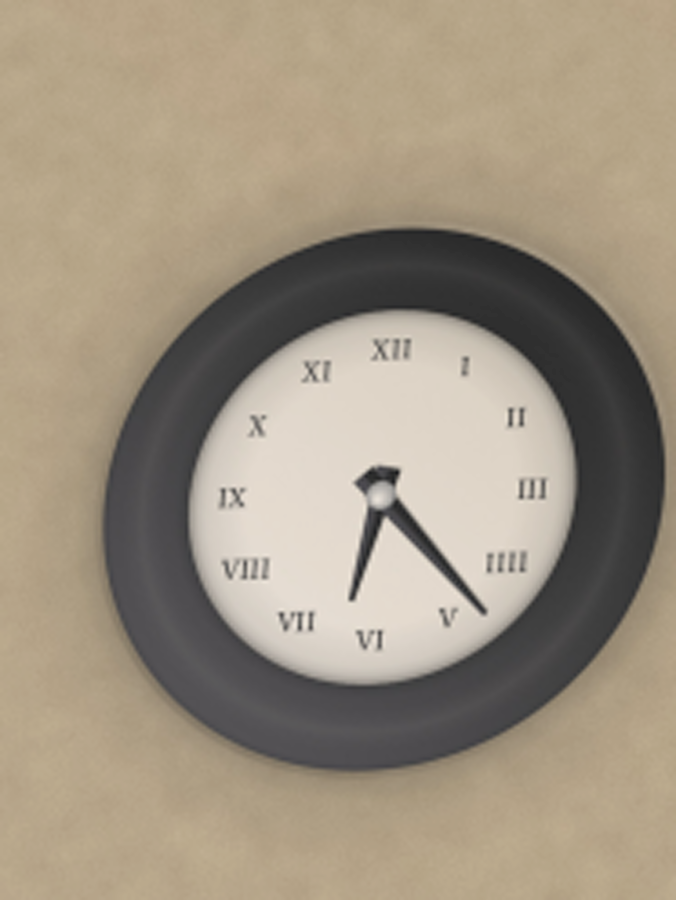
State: 6:23
